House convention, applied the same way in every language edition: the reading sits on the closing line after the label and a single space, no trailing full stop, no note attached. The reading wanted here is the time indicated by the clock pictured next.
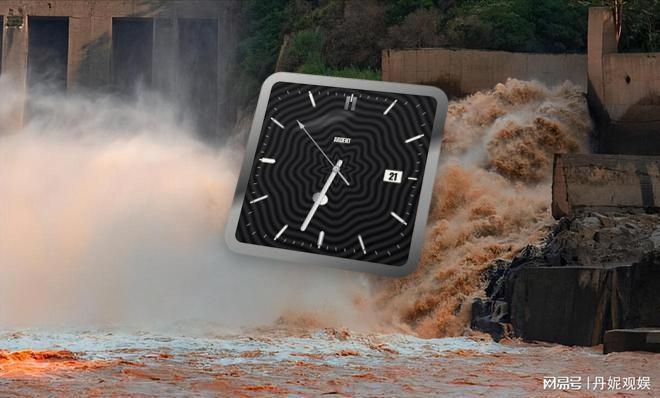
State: 6:32:52
